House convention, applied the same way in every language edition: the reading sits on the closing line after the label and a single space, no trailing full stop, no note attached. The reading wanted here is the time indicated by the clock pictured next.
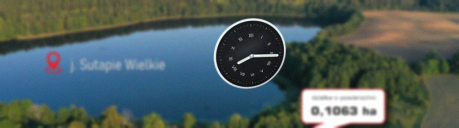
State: 8:16
